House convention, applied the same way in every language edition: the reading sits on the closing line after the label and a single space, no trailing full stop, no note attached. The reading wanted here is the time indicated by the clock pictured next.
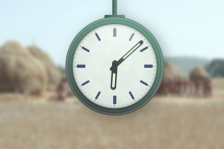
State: 6:08
